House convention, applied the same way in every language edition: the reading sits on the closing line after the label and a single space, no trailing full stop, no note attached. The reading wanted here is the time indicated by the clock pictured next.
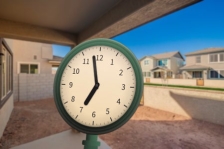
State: 6:58
